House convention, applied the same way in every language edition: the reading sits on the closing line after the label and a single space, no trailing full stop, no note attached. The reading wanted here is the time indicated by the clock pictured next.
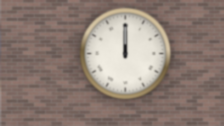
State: 12:00
